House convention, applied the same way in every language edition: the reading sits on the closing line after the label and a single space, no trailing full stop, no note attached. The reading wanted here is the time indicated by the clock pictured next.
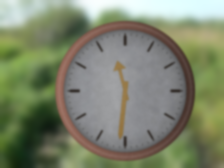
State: 11:31
